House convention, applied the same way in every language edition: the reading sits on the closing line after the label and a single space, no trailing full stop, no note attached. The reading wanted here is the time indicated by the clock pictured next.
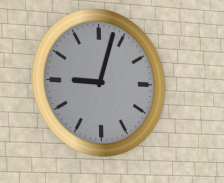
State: 9:03
